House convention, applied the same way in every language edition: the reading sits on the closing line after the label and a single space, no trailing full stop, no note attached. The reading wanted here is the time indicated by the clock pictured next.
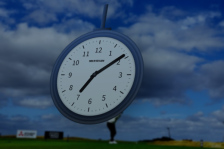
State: 7:09
